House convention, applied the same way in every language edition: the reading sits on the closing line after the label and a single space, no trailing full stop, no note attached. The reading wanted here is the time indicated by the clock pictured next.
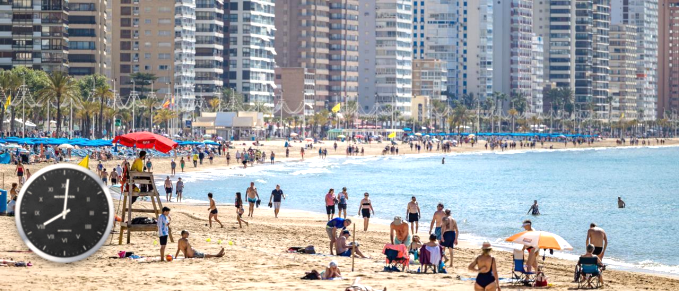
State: 8:01
